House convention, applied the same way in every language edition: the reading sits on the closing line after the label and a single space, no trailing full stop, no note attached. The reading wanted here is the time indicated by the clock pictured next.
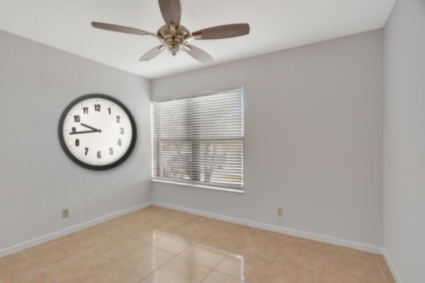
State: 9:44
